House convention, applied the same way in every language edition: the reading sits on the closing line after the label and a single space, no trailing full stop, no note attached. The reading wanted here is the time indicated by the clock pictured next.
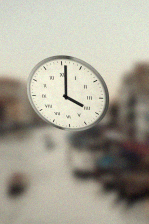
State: 4:01
